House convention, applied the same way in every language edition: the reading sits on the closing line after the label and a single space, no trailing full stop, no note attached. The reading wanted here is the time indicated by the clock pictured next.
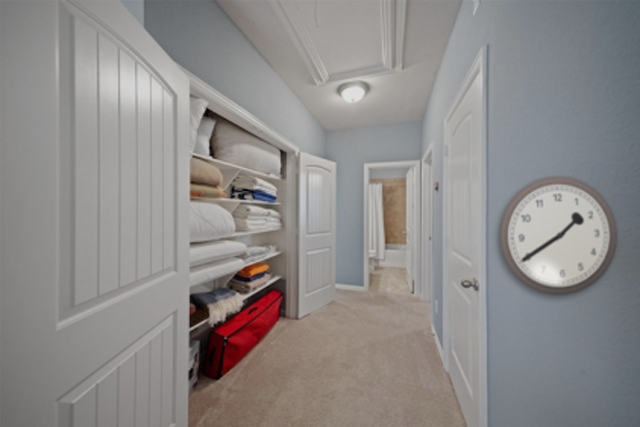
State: 1:40
